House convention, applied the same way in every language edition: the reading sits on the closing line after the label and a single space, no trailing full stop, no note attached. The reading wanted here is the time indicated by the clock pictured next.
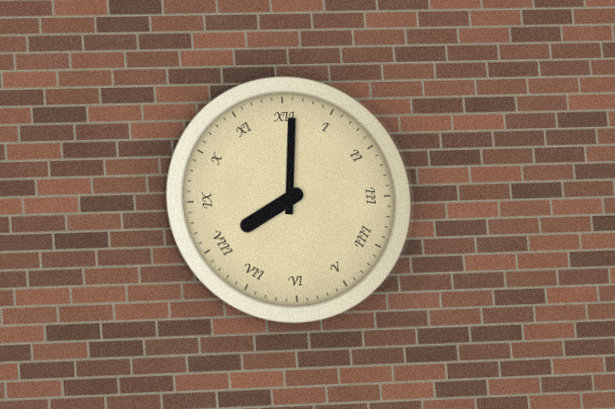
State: 8:01
